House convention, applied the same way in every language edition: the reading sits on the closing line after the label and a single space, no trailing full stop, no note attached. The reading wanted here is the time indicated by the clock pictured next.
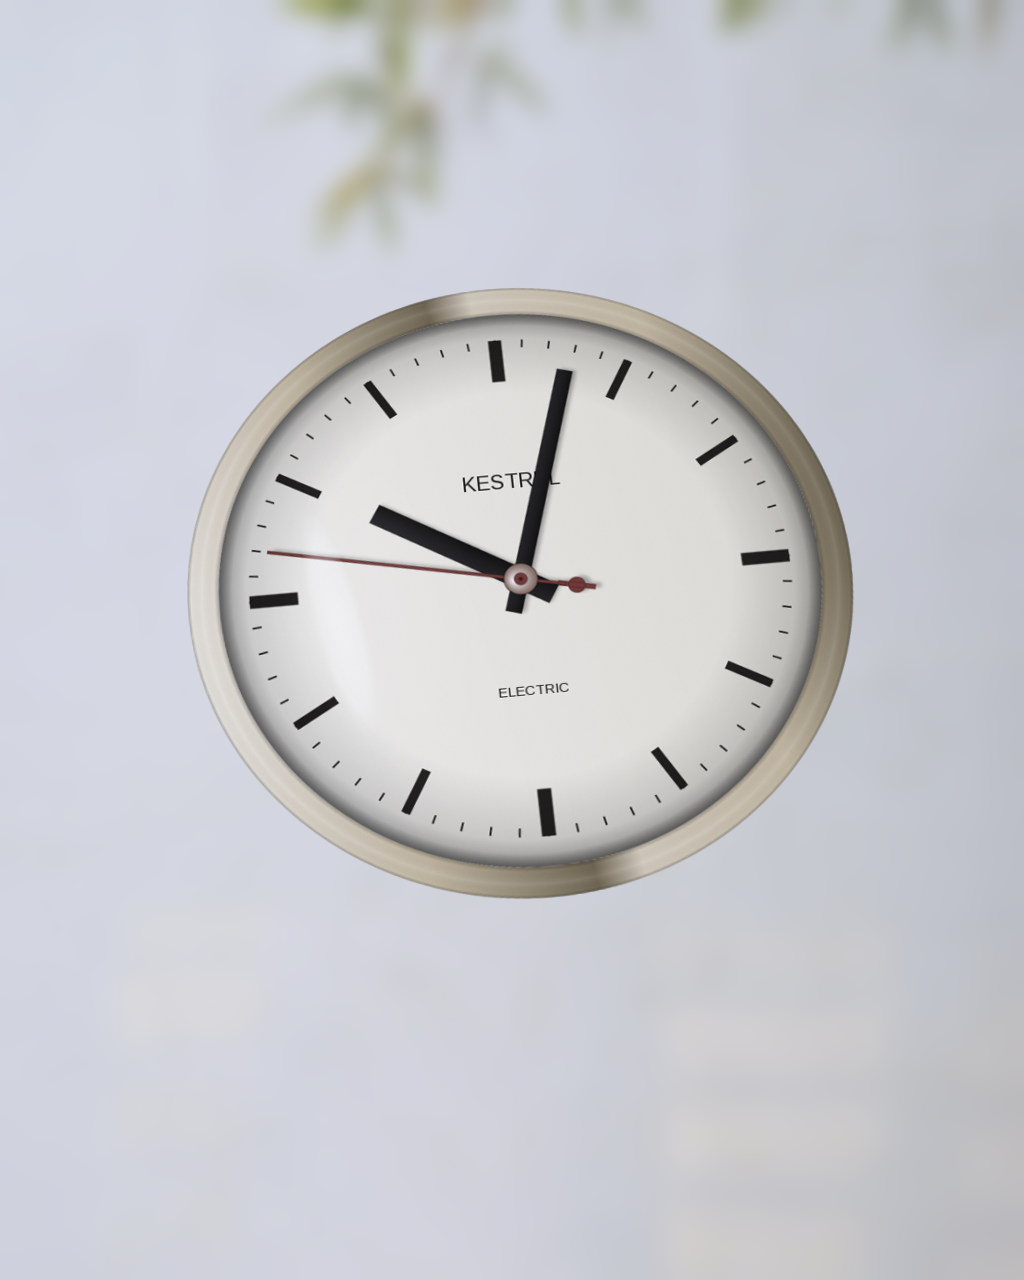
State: 10:02:47
